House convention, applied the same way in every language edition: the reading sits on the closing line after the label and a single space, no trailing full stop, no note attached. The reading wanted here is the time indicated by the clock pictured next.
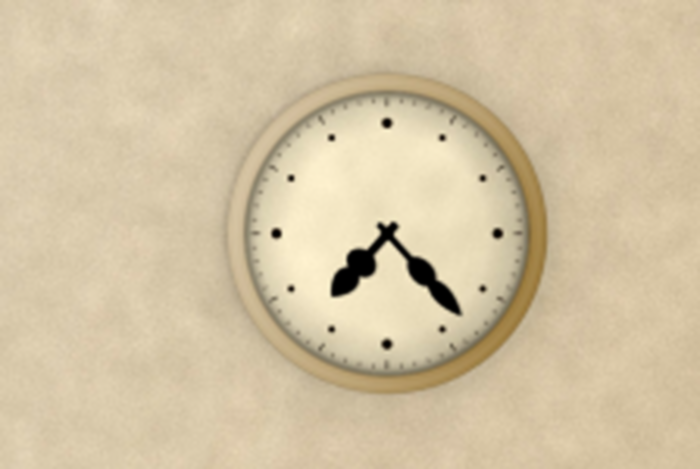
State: 7:23
